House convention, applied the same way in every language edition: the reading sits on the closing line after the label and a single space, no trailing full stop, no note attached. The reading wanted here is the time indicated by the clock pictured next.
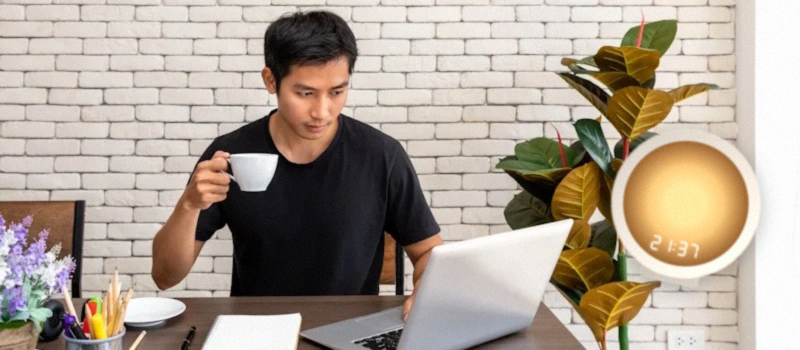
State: 21:37
